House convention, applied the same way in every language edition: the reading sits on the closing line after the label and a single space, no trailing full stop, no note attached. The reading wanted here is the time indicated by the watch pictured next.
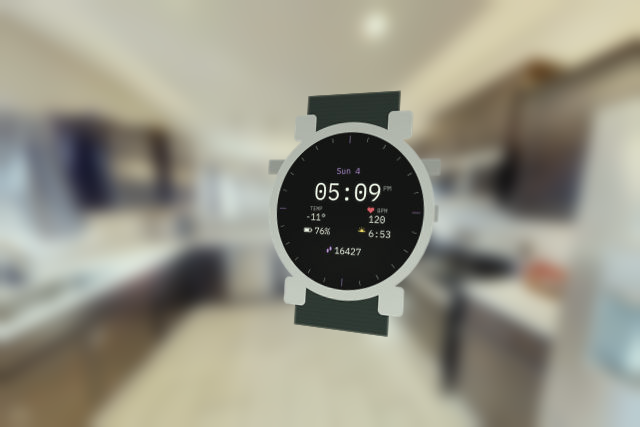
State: 5:09
